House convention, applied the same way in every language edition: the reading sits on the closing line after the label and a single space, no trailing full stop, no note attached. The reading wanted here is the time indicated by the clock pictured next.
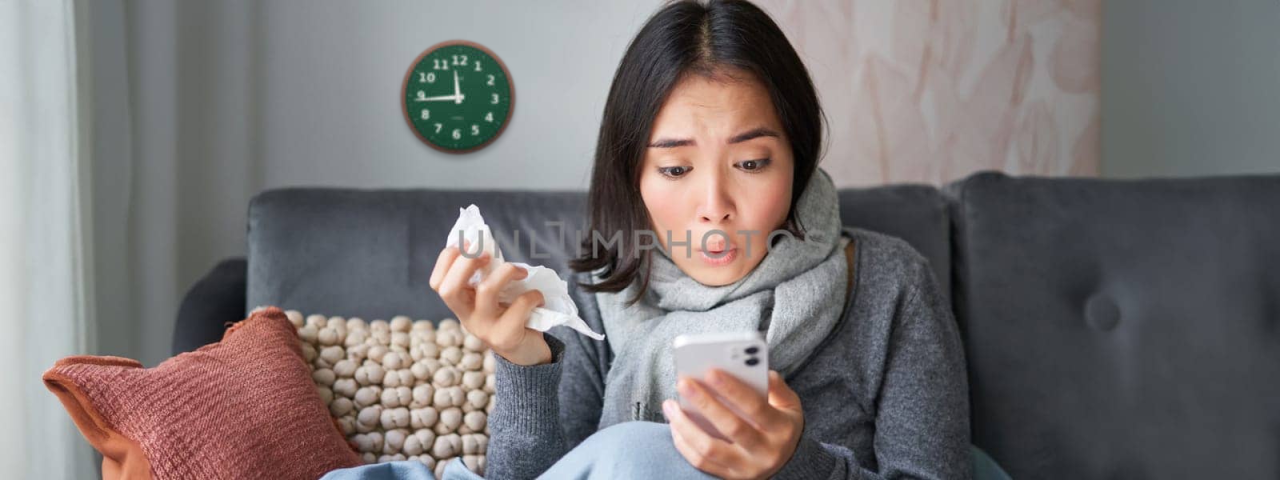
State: 11:44
